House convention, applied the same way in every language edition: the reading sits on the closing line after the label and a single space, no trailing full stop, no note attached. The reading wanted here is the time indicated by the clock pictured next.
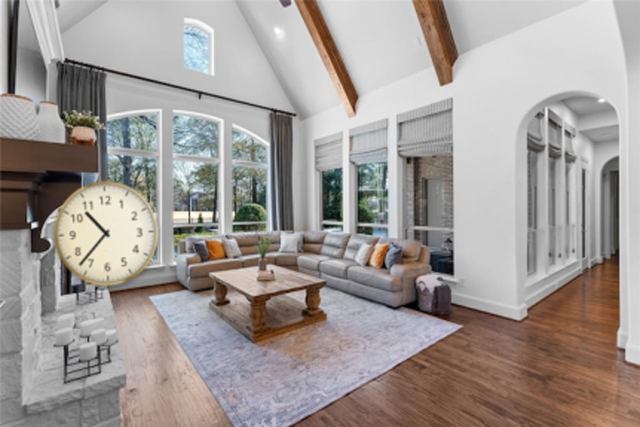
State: 10:37
